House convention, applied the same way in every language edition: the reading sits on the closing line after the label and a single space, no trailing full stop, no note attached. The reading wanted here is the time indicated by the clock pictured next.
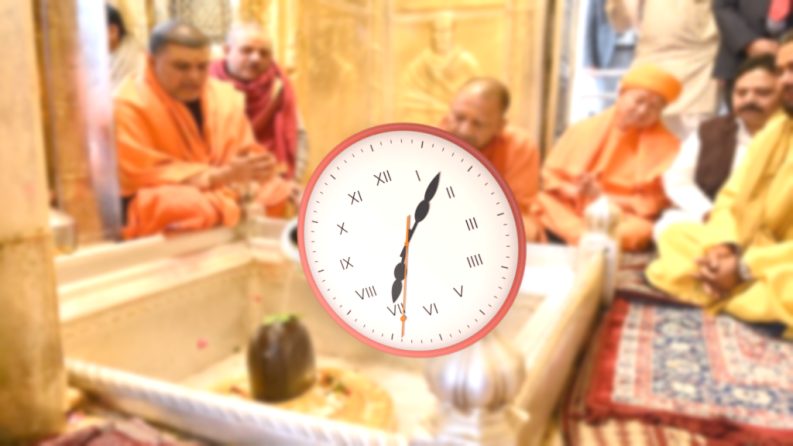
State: 7:07:34
